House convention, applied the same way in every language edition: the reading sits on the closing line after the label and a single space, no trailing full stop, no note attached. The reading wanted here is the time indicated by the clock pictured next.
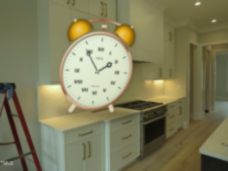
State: 1:54
